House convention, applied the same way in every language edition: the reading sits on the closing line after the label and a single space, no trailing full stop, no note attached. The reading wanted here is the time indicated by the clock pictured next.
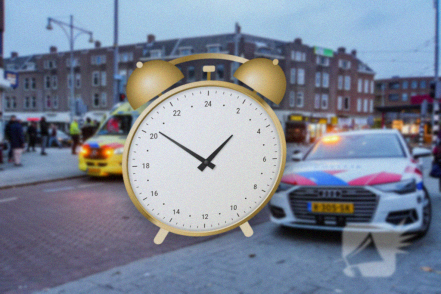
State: 2:51
